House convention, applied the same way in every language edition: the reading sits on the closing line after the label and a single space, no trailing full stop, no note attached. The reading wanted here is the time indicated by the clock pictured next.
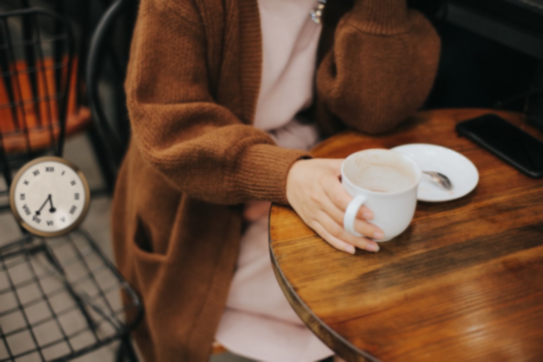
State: 5:36
